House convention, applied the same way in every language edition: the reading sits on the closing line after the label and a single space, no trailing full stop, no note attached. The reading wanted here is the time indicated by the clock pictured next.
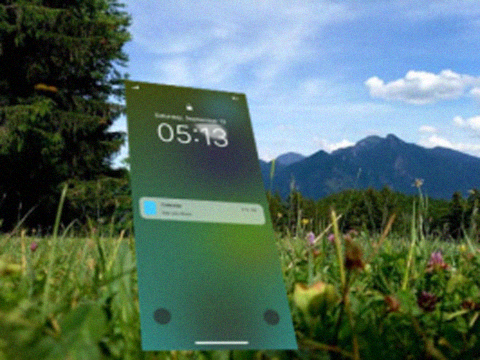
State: 5:13
